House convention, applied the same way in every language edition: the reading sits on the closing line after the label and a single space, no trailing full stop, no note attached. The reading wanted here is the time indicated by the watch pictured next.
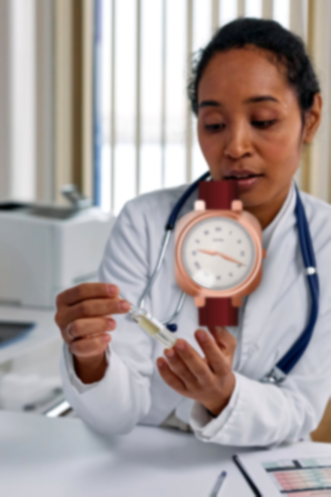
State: 9:19
